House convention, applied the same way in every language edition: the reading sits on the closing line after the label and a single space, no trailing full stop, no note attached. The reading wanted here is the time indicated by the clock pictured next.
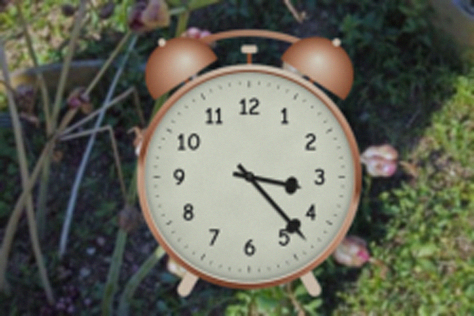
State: 3:23
